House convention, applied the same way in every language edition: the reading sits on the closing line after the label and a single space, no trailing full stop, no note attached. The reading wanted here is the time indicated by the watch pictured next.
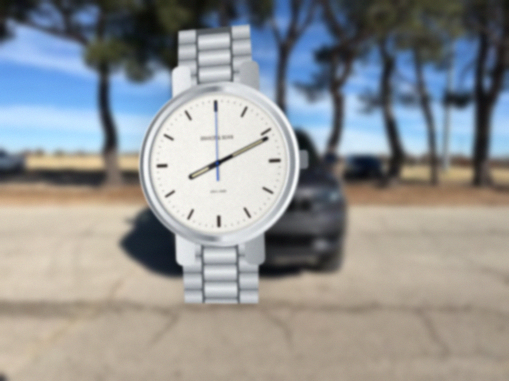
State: 8:11:00
